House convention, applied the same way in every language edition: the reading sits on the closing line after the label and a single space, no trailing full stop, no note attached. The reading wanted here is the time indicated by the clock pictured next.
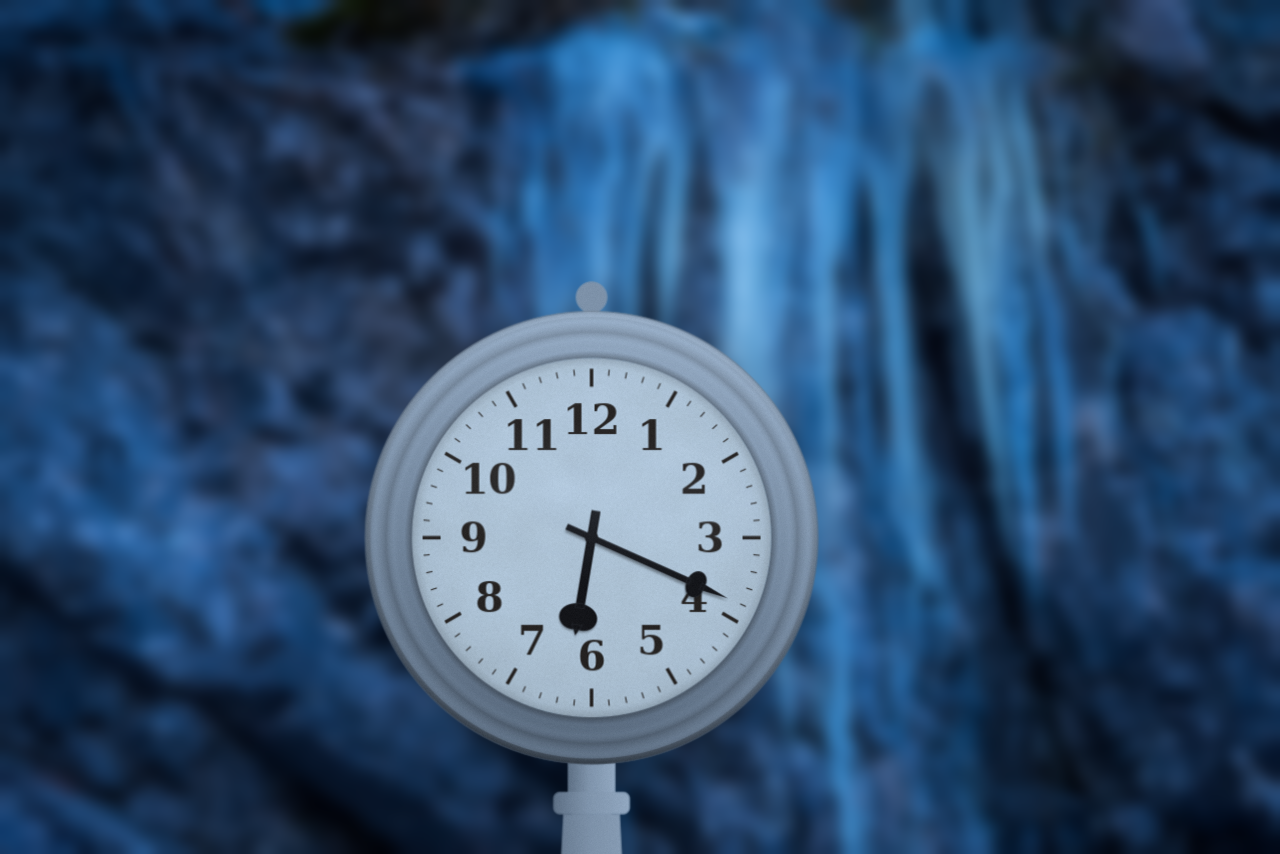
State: 6:19
